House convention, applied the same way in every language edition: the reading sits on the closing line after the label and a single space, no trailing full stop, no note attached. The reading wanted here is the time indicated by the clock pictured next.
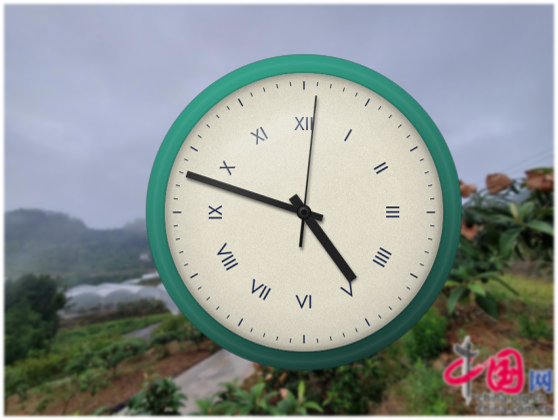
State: 4:48:01
